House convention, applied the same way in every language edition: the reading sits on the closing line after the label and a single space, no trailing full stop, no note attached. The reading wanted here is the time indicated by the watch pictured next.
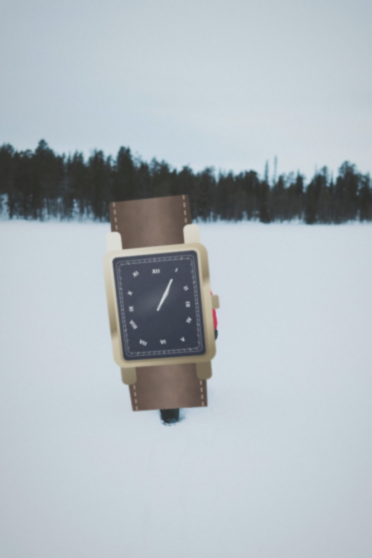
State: 1:05
